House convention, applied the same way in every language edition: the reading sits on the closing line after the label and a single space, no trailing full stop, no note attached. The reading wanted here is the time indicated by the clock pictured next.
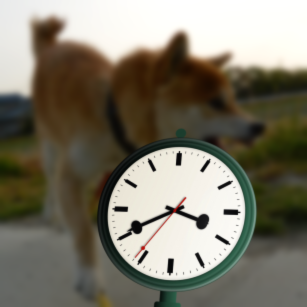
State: 3:40:36
